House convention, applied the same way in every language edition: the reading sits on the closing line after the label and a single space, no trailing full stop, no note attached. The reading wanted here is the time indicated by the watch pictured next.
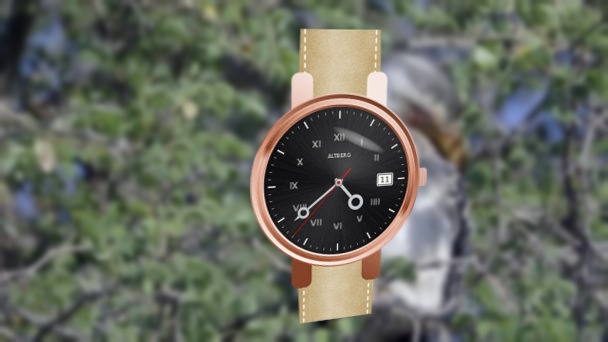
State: 4:38:37
